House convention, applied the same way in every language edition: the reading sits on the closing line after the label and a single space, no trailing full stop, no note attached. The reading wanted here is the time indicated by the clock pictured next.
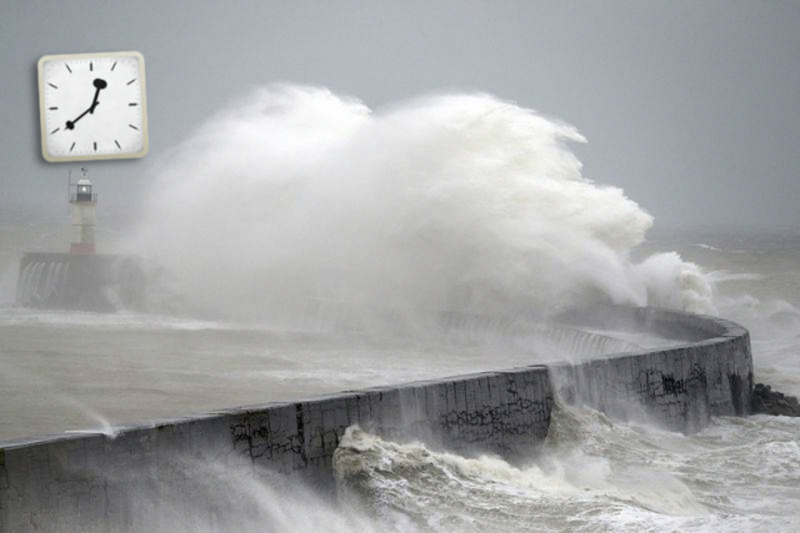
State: 12:39
